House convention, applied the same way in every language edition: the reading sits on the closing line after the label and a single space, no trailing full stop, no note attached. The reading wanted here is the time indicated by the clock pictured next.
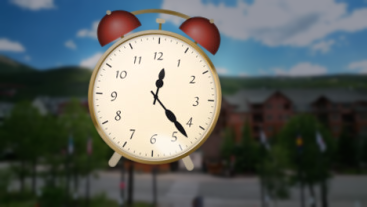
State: 12:23
